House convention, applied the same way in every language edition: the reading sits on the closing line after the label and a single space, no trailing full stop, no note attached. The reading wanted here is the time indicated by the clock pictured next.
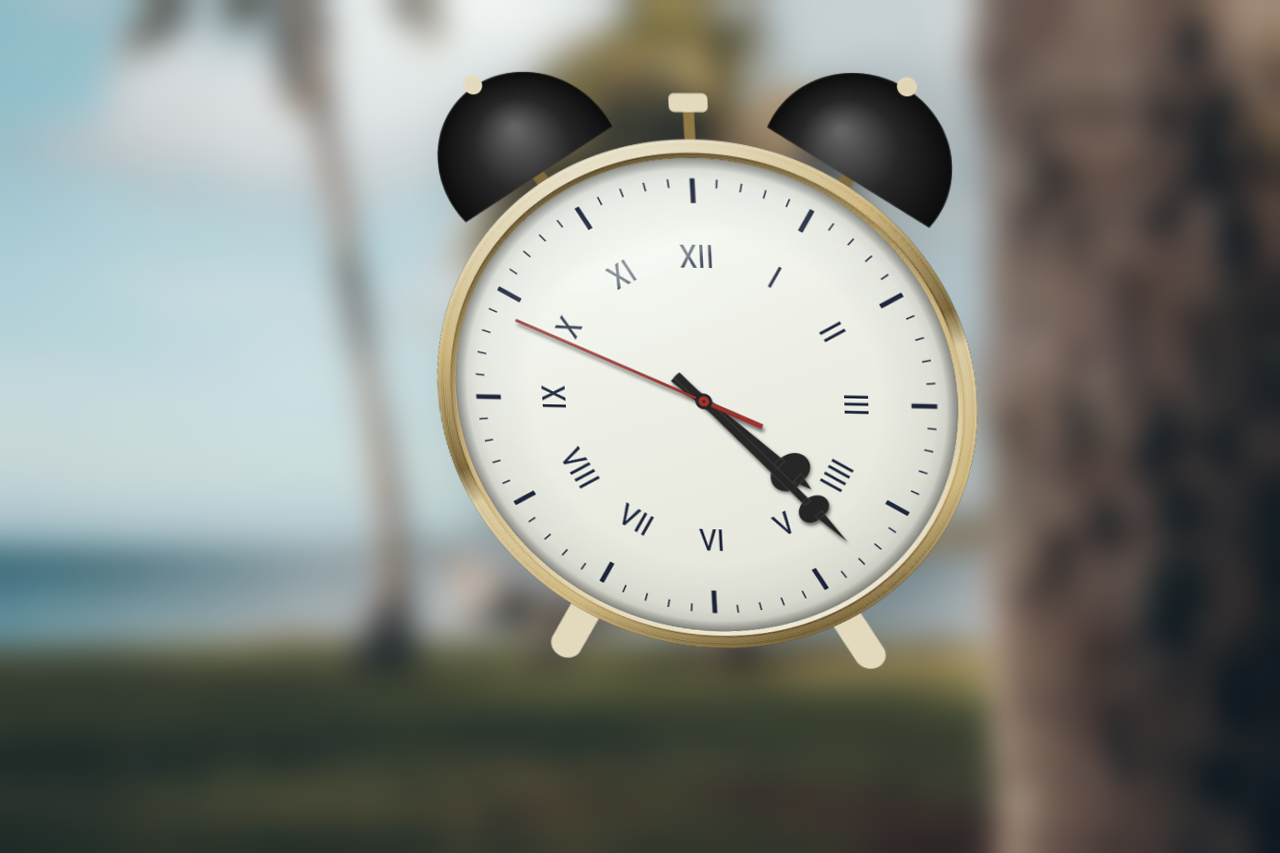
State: 4:22:49
